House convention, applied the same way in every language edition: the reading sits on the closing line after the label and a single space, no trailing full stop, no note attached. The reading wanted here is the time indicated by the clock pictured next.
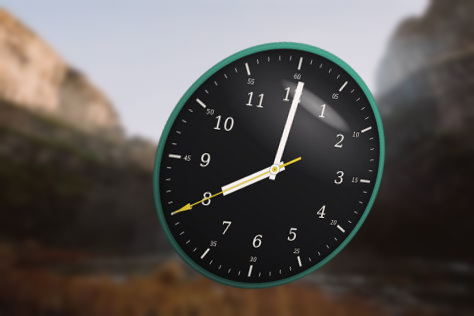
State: 8:00:40
